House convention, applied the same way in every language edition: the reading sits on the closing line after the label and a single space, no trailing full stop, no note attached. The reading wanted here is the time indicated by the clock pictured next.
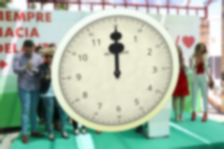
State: 12:00
